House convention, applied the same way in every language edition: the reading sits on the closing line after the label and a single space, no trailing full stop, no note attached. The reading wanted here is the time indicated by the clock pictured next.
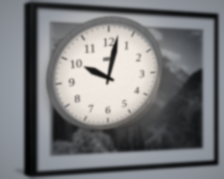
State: 10:02
